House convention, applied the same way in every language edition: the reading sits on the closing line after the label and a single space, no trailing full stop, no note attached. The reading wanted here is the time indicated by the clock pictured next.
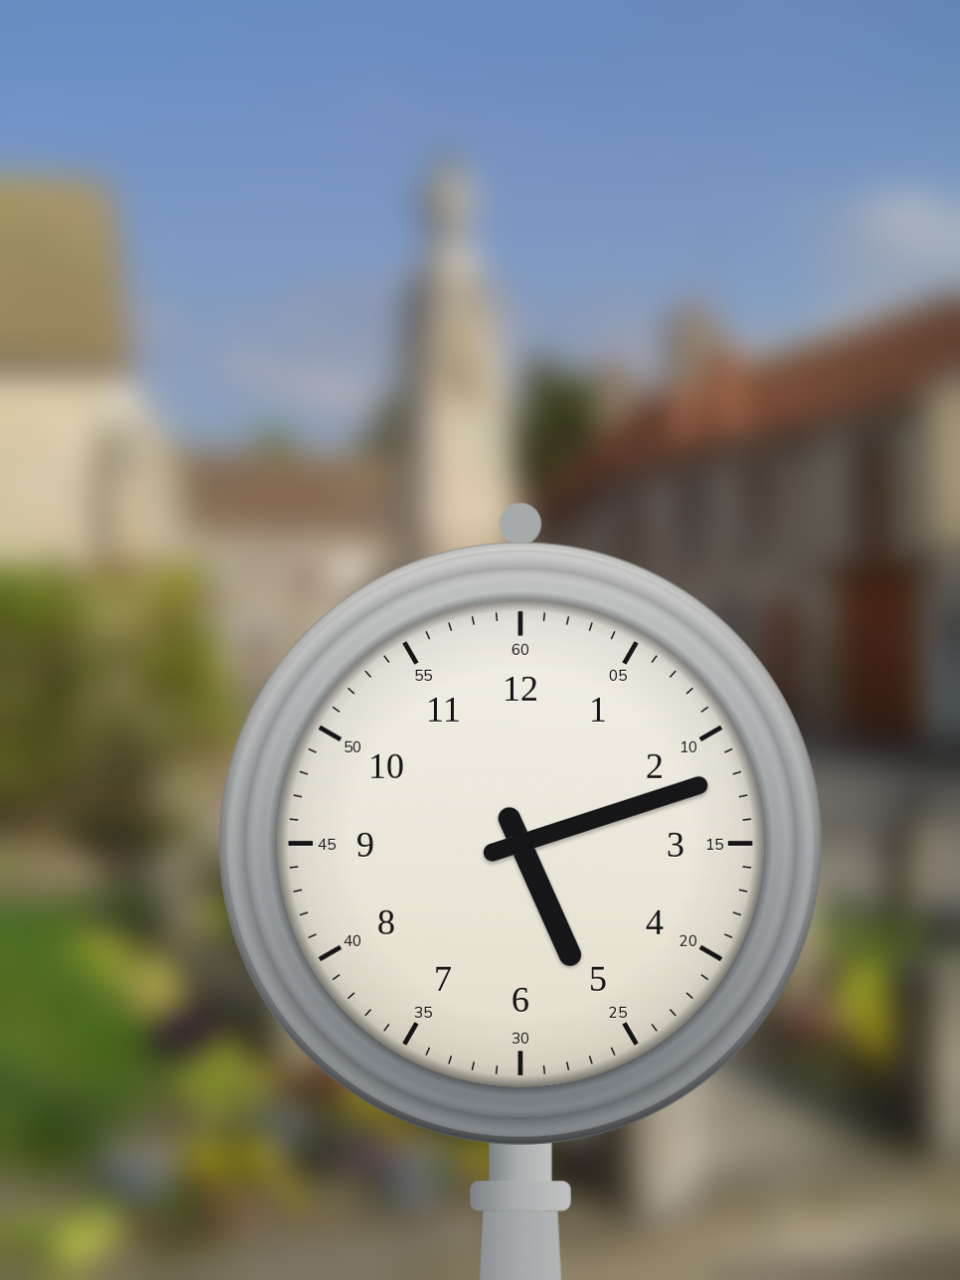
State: 5:12
